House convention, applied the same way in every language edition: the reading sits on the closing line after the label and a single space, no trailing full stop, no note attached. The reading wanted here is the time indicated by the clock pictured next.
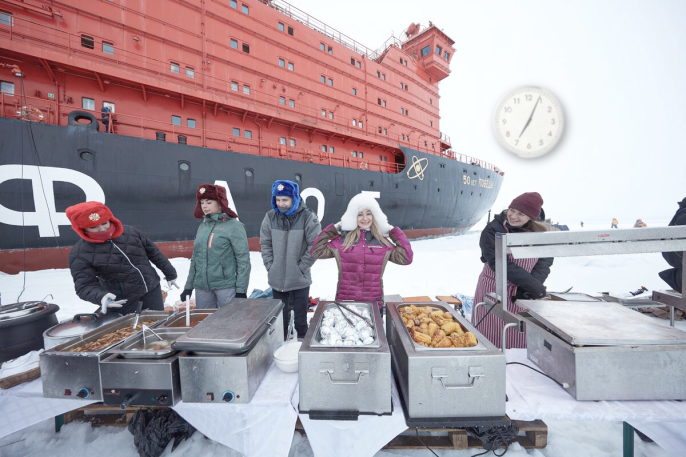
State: 7:04
